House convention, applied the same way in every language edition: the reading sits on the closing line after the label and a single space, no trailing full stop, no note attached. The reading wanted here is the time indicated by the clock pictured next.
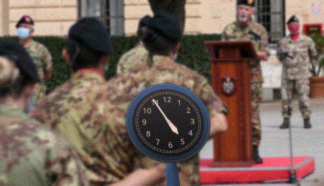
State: 4:55
